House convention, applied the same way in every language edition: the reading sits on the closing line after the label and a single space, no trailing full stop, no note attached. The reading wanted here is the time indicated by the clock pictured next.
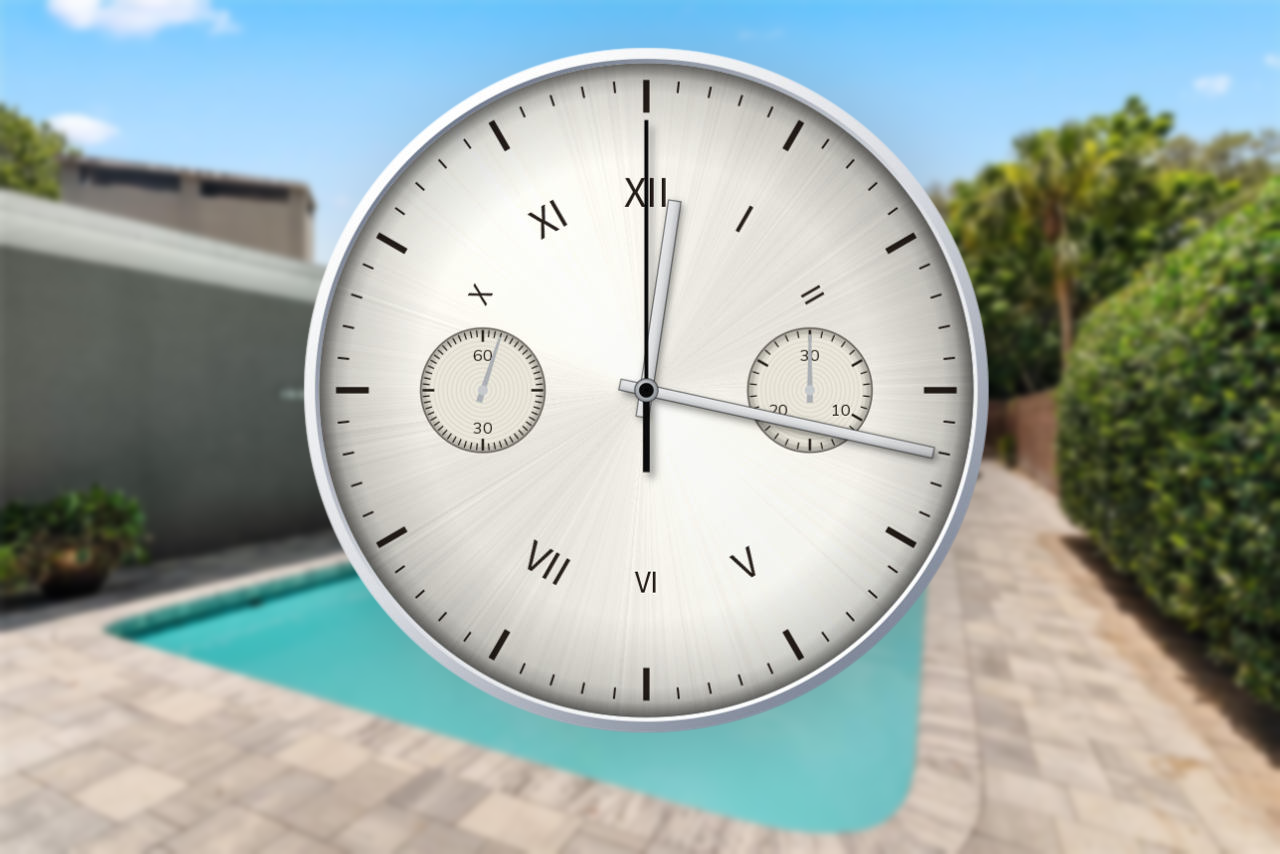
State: 12:17:03
